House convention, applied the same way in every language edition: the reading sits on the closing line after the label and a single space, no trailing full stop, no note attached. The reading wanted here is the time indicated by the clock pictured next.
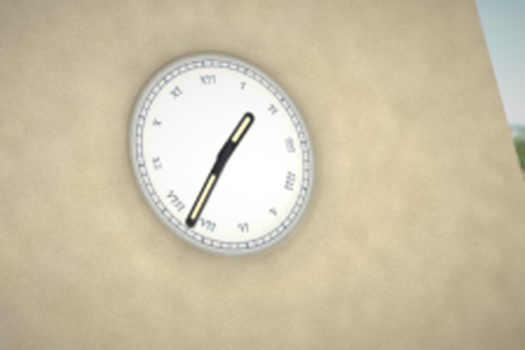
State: 1:37
